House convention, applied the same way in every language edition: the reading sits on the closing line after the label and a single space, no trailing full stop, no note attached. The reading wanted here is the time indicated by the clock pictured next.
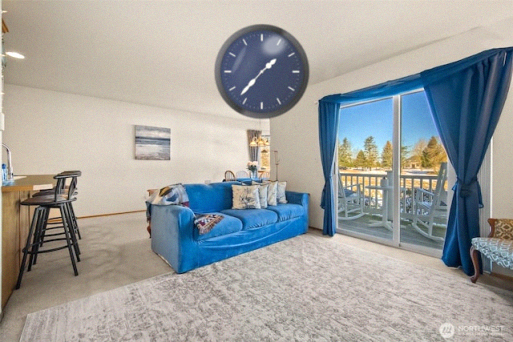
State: 1:37
